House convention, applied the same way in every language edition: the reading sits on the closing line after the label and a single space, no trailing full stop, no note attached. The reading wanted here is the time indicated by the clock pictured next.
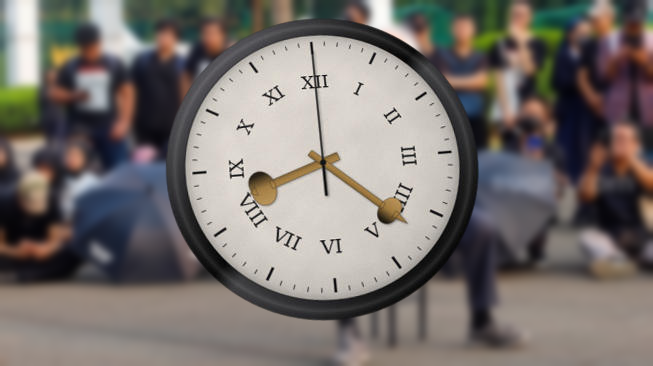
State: 8:22:00
